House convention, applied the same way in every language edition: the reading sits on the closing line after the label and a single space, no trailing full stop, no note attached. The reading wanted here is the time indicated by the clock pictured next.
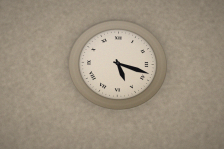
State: 5:18
